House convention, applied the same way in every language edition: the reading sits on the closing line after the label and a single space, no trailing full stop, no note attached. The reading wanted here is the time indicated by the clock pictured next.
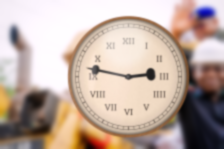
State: 2:47
